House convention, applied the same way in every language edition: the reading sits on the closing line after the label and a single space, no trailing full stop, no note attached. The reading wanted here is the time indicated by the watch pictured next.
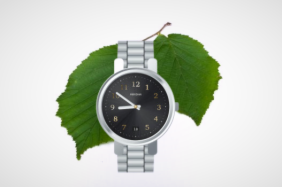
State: 8:51
